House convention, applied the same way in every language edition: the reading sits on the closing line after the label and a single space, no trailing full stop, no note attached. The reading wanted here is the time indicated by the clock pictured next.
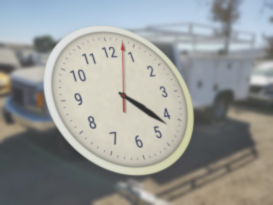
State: 4:22:03
